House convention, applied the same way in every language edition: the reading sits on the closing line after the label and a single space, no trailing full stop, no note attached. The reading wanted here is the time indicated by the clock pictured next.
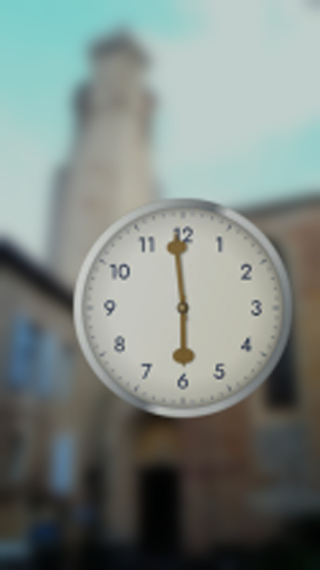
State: 5:59
